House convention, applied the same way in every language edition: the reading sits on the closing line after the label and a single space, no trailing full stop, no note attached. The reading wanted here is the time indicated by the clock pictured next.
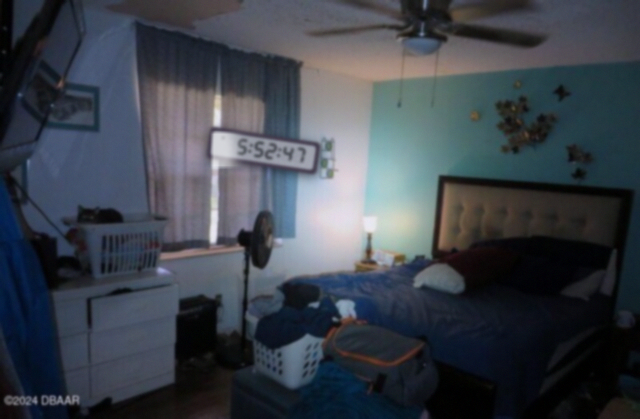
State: 5:52:47
